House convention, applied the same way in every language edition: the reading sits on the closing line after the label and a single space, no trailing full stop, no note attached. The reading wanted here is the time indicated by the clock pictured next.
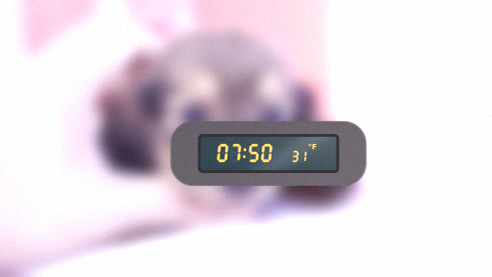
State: 7:50
